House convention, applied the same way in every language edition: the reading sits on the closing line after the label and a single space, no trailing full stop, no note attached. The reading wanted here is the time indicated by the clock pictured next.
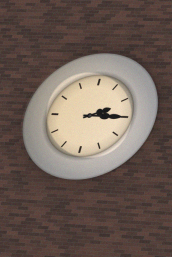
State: 2:15
